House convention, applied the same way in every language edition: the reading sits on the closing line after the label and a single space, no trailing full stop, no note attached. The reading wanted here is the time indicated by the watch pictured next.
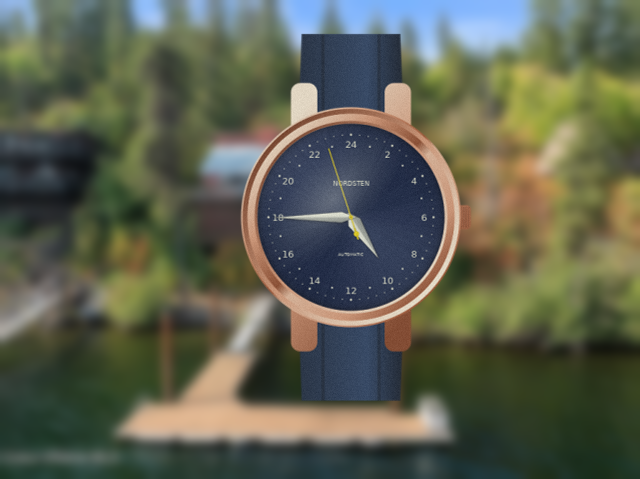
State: 9:44:57
